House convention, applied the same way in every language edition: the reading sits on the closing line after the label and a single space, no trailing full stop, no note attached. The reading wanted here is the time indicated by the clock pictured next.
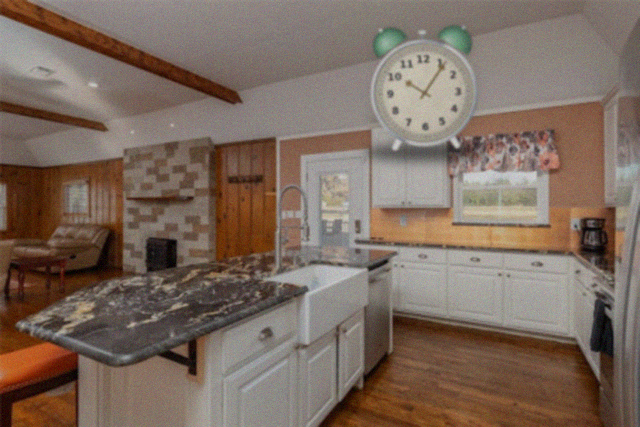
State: 10:06
